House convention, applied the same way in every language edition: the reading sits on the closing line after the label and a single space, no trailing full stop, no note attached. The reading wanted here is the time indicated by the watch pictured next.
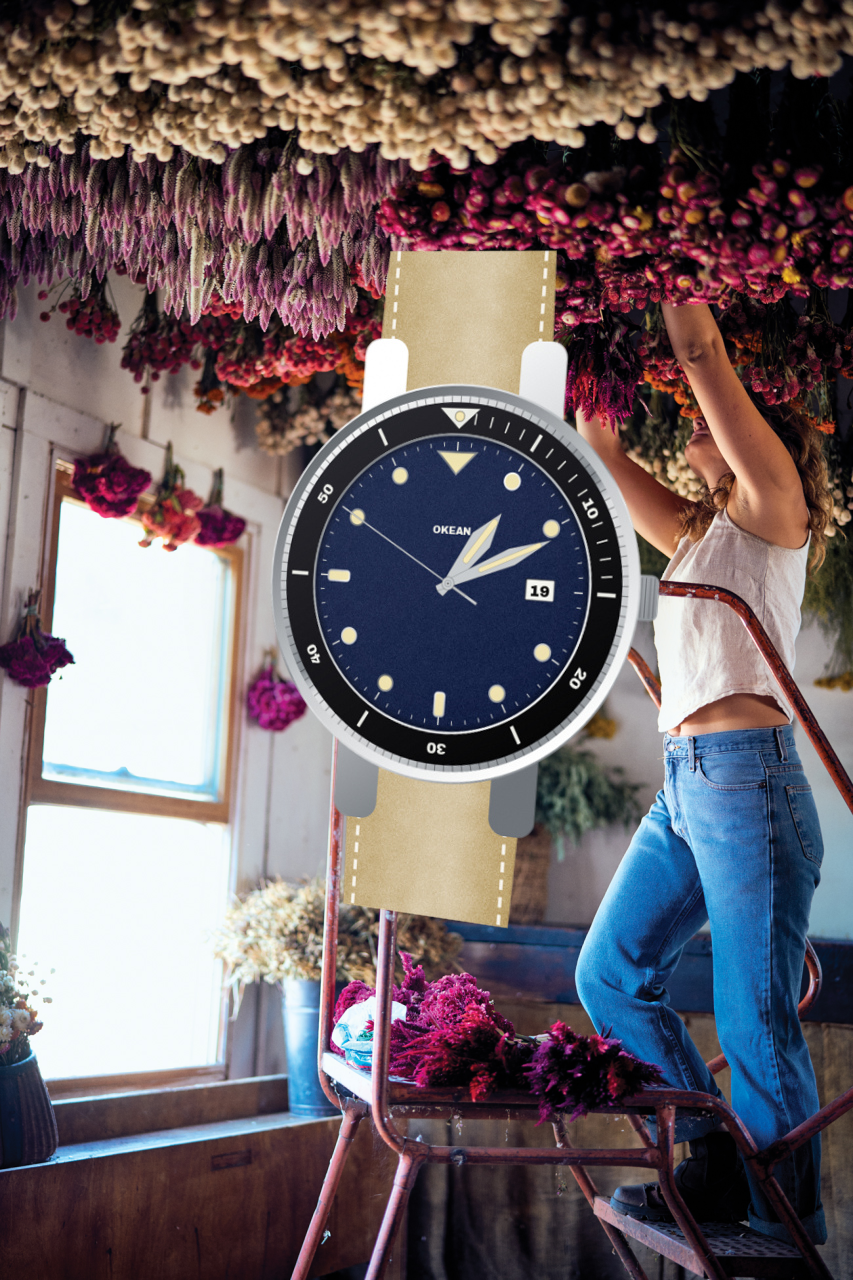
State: 1:10:50
